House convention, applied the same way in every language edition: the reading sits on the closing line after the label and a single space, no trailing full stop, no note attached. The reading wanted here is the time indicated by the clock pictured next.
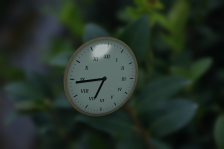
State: 6:44
